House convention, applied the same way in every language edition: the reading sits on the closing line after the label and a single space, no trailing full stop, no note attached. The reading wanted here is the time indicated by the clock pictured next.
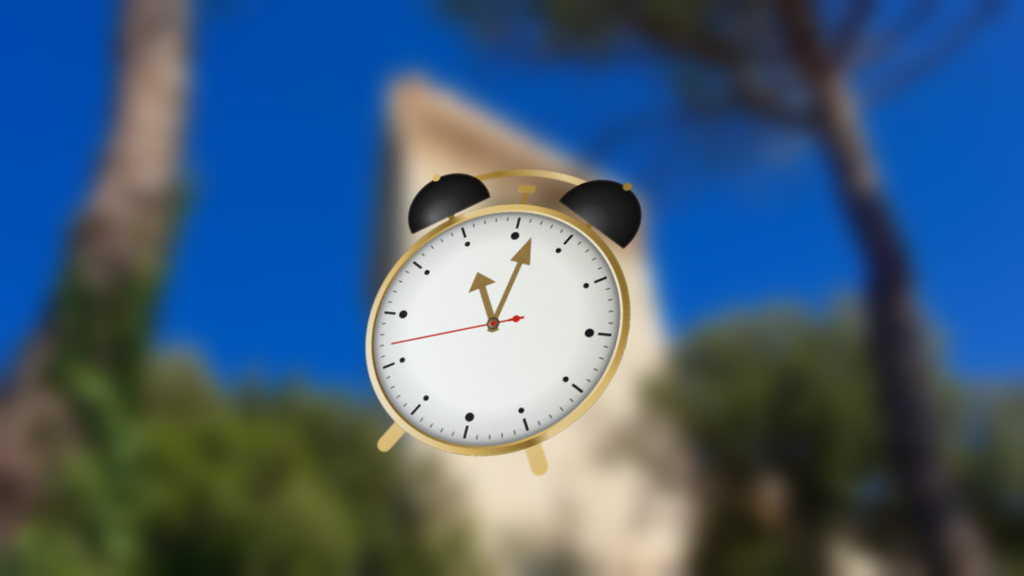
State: 11:01:42
